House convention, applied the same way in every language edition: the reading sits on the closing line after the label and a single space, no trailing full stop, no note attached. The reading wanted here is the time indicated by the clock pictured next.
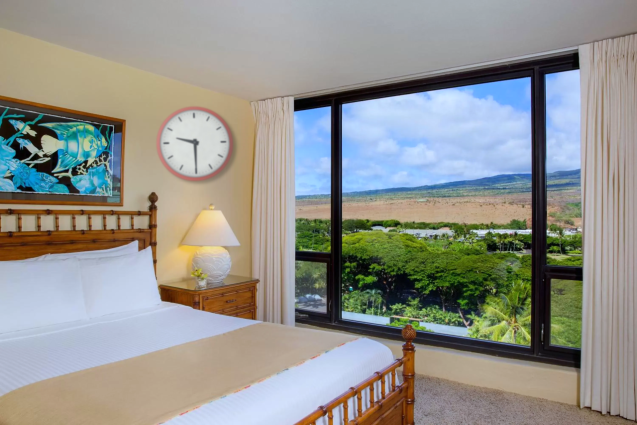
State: 9:30
